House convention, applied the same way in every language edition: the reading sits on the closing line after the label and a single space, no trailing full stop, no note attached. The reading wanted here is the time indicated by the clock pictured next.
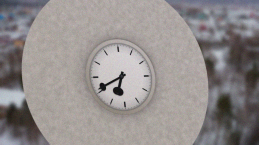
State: 6:41
